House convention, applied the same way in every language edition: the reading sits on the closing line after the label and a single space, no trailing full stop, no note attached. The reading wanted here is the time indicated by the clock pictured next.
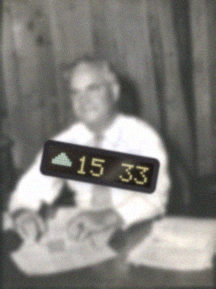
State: 15:33
